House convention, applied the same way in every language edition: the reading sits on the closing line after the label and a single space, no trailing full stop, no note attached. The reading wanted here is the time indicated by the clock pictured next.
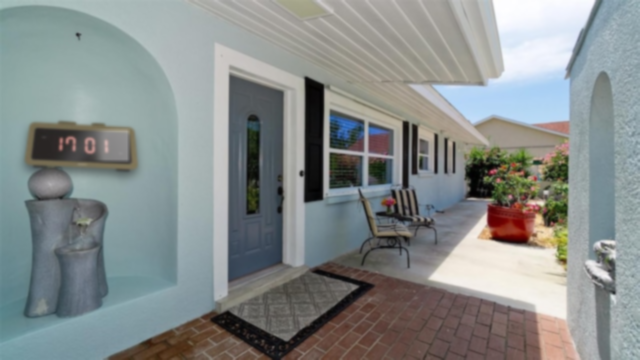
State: 17:01
